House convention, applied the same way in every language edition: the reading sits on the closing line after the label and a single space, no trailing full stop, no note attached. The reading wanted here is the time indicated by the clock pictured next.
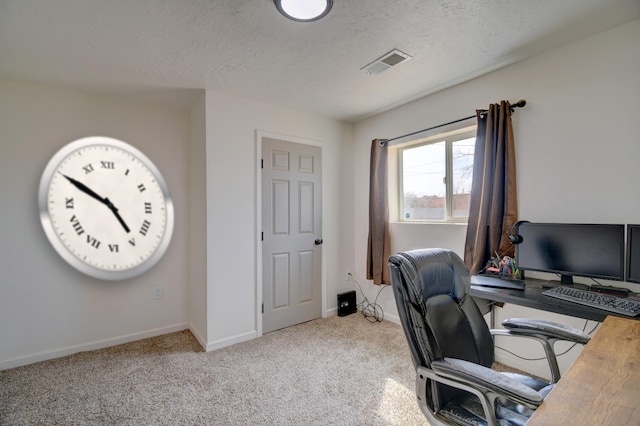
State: 4:50
